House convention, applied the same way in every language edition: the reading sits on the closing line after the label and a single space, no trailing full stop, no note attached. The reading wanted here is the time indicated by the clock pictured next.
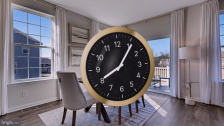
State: 8:06
